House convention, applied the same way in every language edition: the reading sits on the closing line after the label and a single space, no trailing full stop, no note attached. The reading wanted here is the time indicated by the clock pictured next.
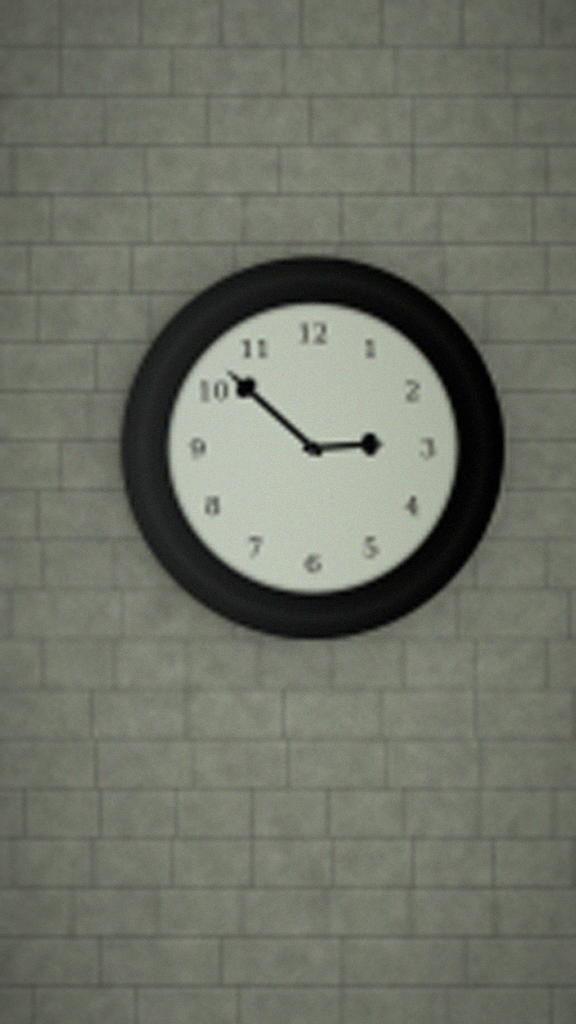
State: 2:52
